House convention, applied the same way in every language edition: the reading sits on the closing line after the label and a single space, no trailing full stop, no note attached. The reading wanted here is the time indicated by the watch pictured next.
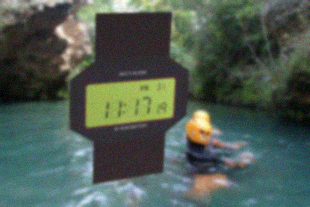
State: 11:17
